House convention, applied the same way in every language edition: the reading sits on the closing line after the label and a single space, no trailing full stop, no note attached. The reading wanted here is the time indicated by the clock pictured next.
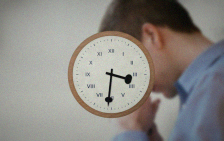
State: 3:31
